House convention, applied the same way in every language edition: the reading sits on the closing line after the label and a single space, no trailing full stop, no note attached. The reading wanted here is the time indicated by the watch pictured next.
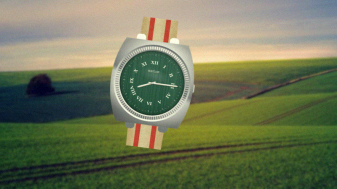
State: 8:15
